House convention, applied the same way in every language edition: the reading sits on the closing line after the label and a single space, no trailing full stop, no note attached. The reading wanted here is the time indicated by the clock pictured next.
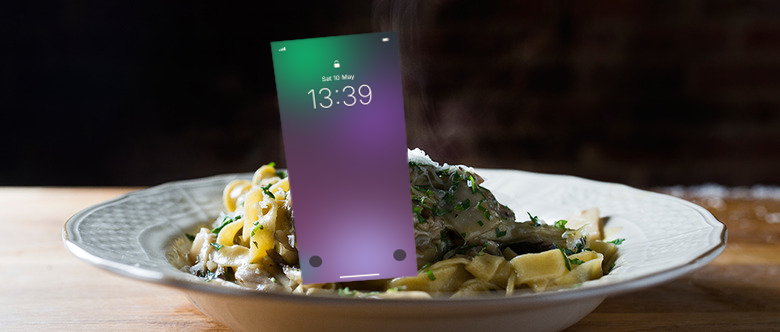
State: 13:39
